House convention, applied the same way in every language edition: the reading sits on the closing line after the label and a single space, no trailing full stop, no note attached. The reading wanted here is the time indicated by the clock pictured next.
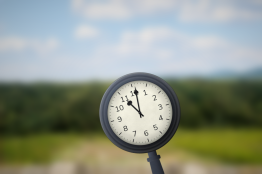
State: 11:01
